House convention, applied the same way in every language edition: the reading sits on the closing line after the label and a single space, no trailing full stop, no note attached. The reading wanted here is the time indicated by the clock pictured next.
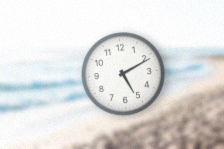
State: 5:11
